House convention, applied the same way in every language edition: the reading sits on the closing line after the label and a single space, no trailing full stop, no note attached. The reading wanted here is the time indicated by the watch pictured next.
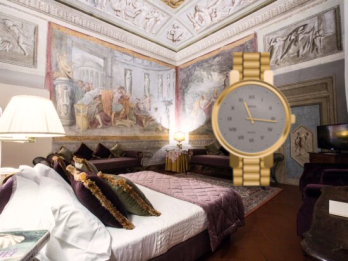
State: 11:16
